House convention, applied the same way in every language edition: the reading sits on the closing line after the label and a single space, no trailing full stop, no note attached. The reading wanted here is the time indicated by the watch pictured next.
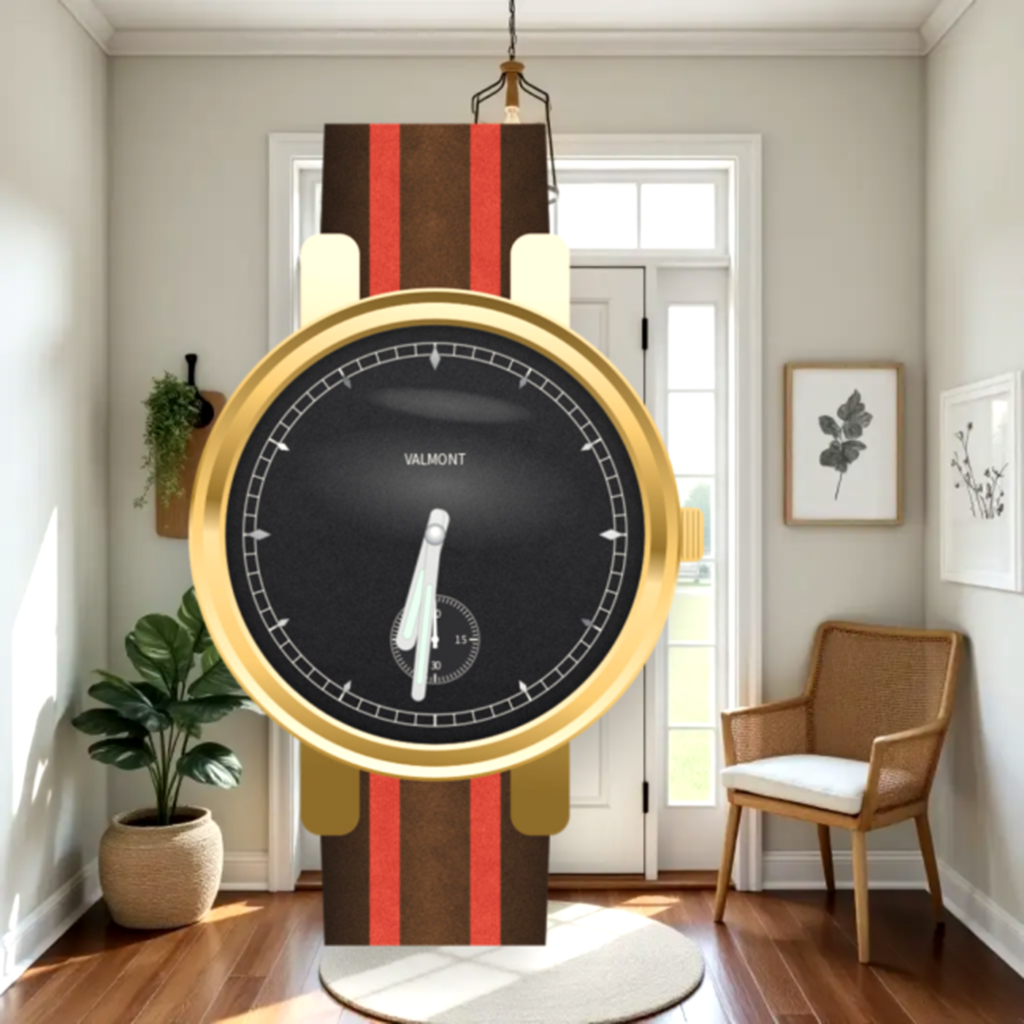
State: 6:31
